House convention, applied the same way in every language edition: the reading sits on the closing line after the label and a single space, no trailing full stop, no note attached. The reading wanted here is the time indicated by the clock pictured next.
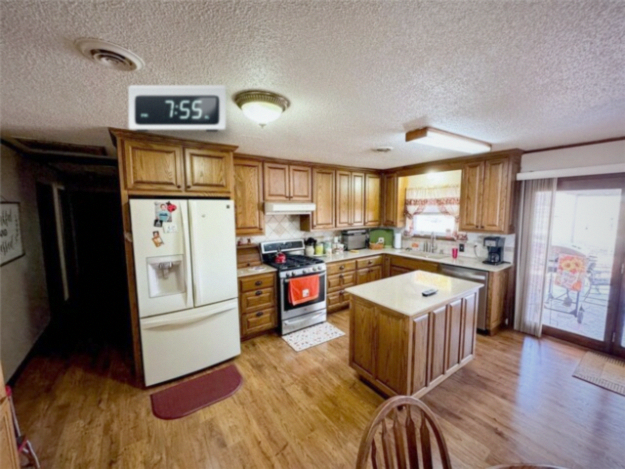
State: 7:55
